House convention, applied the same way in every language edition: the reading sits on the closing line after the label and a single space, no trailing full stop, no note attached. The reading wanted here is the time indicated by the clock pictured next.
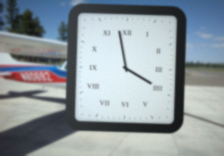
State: 3:58
